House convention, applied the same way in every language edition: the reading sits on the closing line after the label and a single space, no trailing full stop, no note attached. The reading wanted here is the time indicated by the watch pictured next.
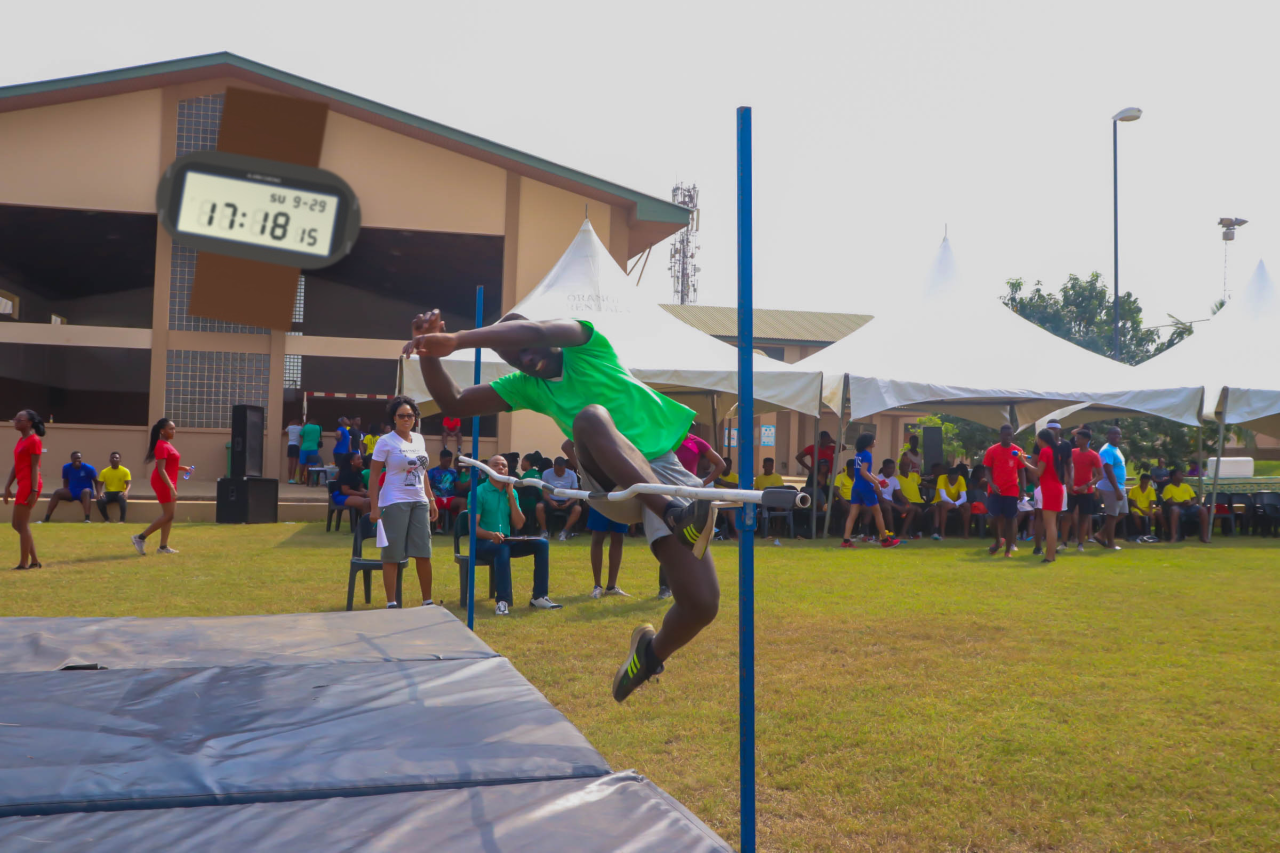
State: 17:18:15
